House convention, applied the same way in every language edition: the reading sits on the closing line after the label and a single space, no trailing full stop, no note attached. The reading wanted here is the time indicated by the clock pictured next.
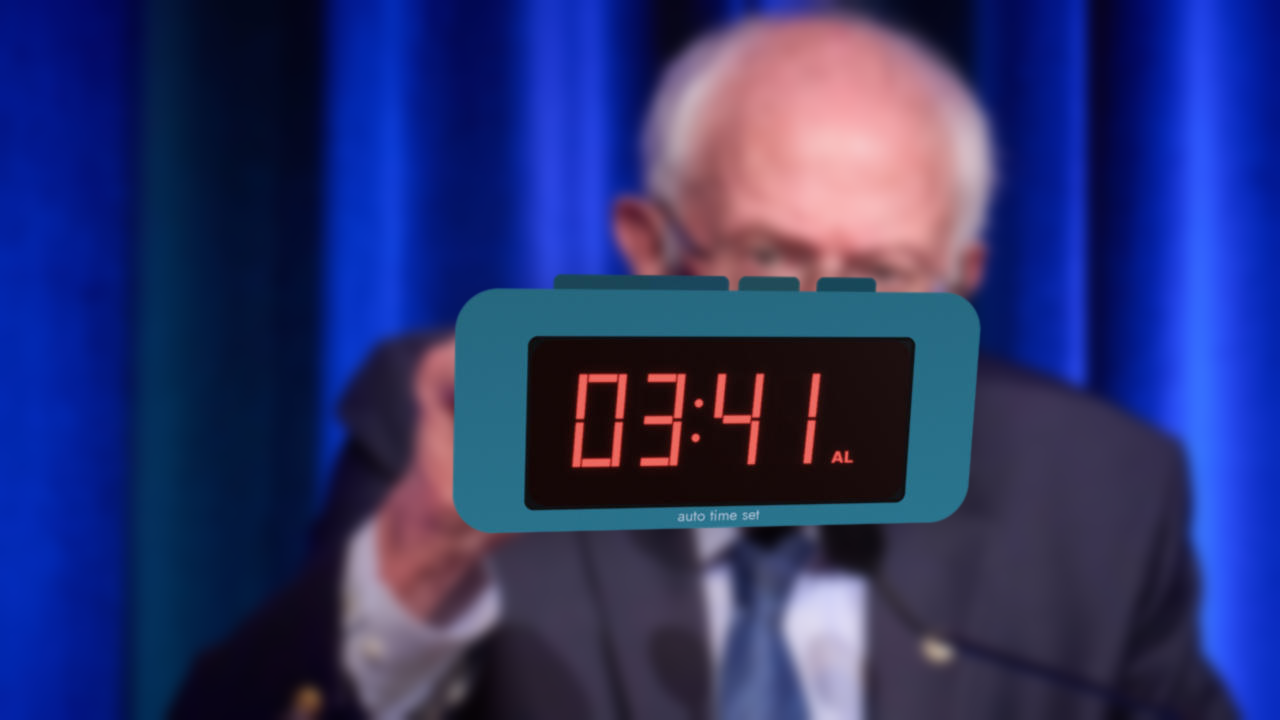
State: 3:41
